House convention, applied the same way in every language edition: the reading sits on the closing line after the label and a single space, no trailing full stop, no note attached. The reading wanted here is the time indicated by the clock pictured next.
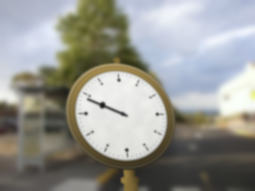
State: 9:49
